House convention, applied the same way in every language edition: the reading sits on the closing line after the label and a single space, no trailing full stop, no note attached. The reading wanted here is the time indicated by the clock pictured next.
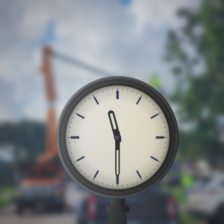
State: 11:30
